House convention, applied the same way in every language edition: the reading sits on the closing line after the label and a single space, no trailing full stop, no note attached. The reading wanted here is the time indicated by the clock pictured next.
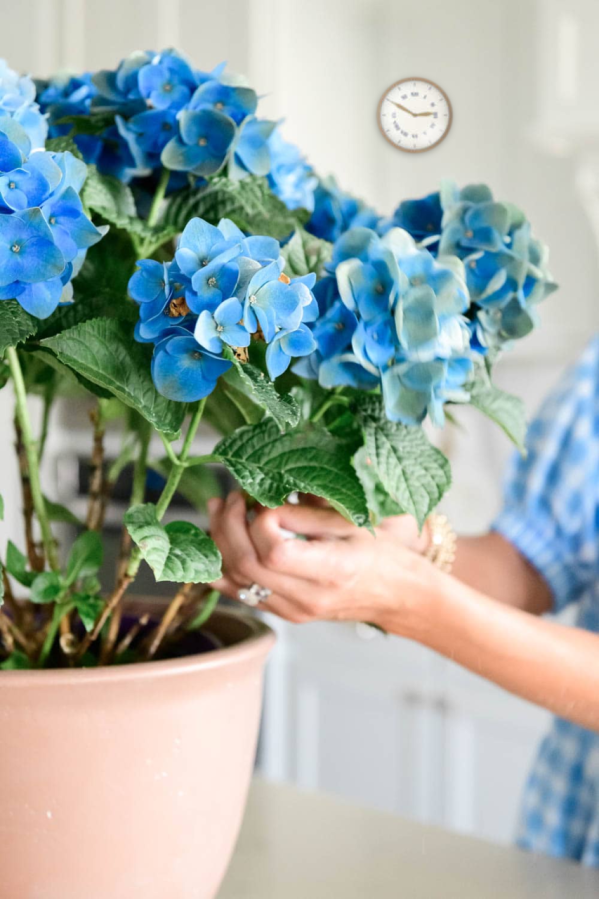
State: 2:50
